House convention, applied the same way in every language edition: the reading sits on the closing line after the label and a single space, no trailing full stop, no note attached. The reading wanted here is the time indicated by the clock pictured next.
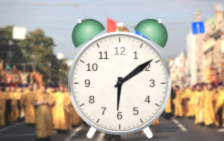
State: 6:09
